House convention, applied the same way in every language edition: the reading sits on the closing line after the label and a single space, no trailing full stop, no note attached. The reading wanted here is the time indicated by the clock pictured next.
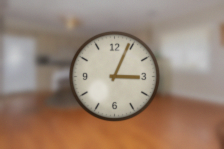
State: 3:04
